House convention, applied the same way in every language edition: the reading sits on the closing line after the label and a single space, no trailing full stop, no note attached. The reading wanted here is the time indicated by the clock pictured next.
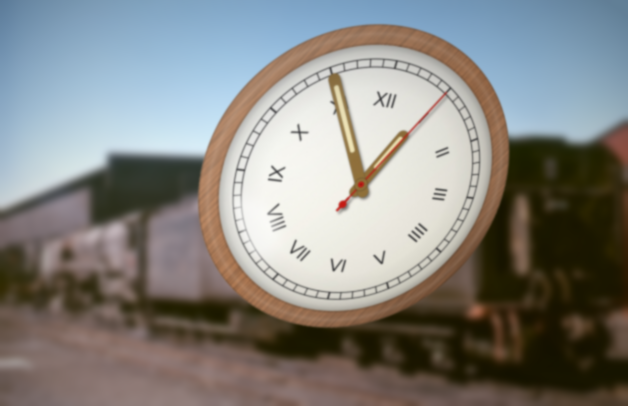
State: 12:55:05
